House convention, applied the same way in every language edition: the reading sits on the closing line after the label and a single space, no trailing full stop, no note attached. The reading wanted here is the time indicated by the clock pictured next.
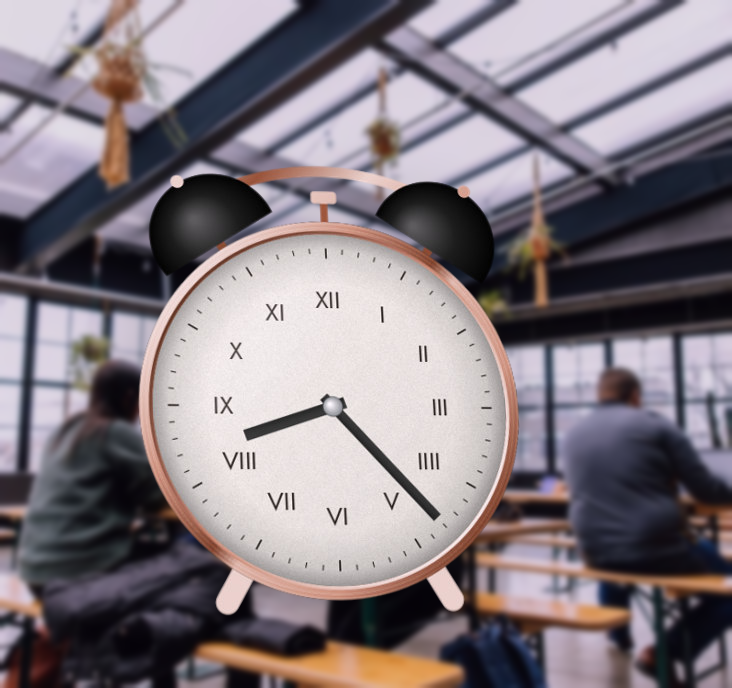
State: 8:23
